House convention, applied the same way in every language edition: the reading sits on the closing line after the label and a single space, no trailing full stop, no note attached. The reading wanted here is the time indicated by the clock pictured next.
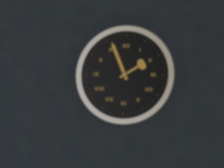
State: 1:56
